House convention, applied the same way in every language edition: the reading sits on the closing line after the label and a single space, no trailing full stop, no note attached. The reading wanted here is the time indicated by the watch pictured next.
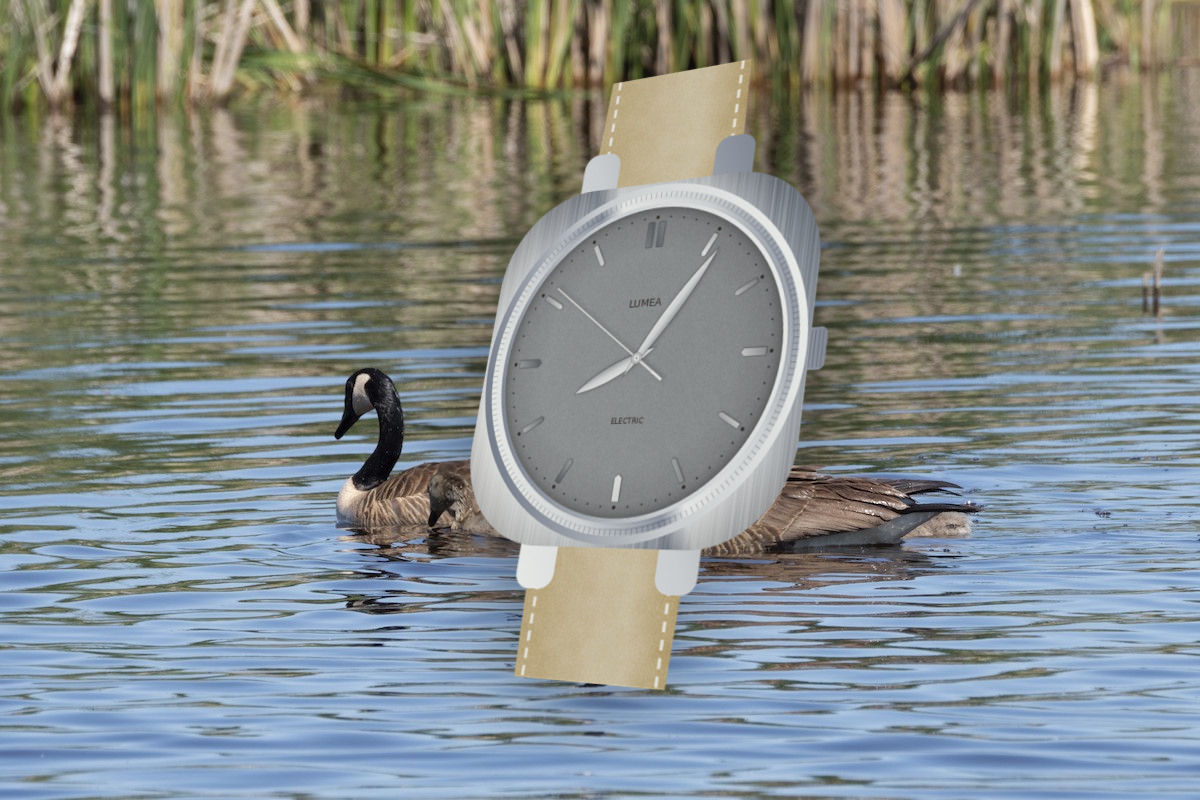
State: 8:05:51
